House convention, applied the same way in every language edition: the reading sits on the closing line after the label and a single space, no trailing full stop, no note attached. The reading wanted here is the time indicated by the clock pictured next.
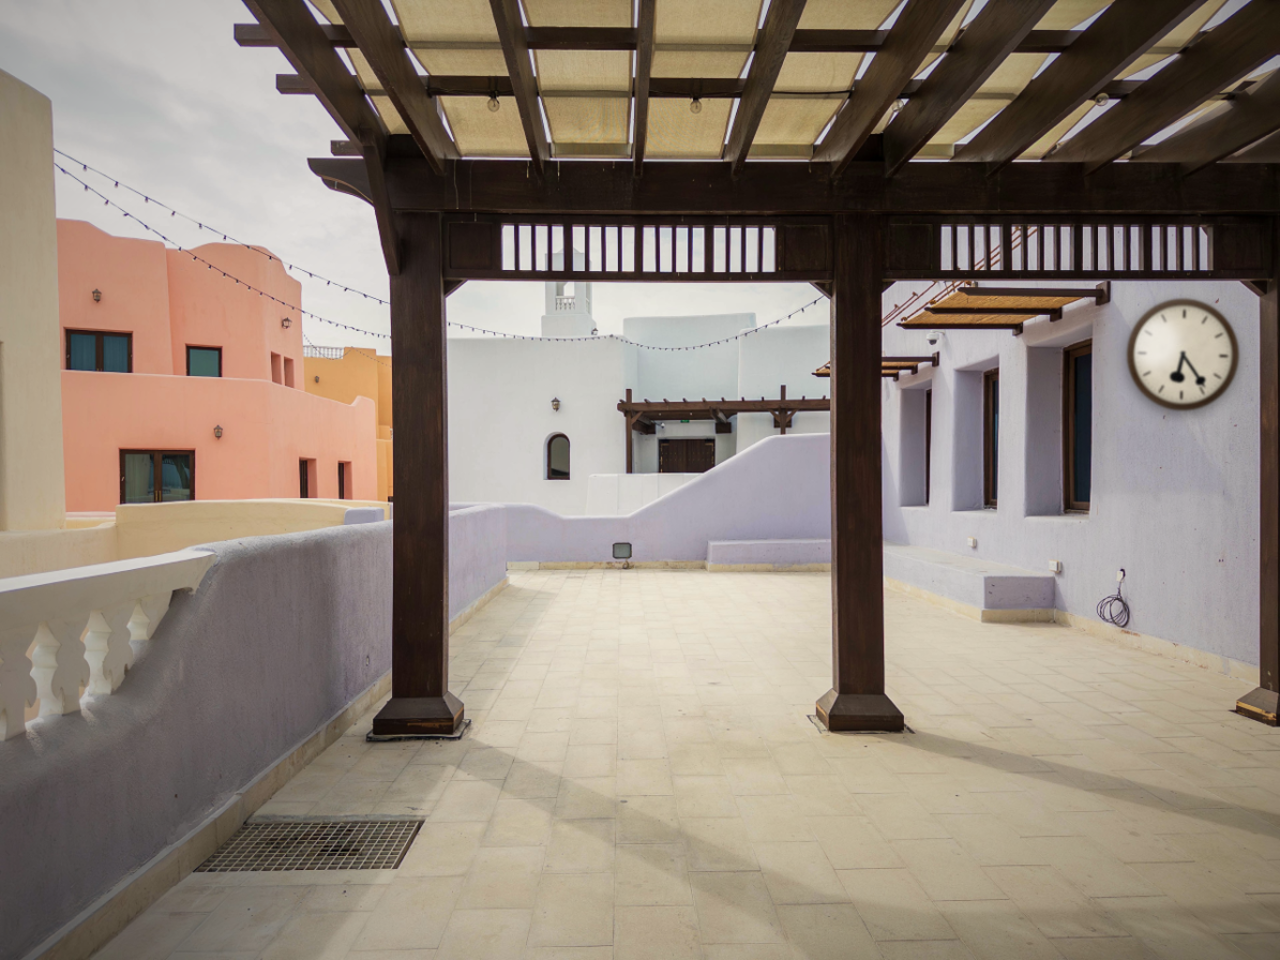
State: 6:24
